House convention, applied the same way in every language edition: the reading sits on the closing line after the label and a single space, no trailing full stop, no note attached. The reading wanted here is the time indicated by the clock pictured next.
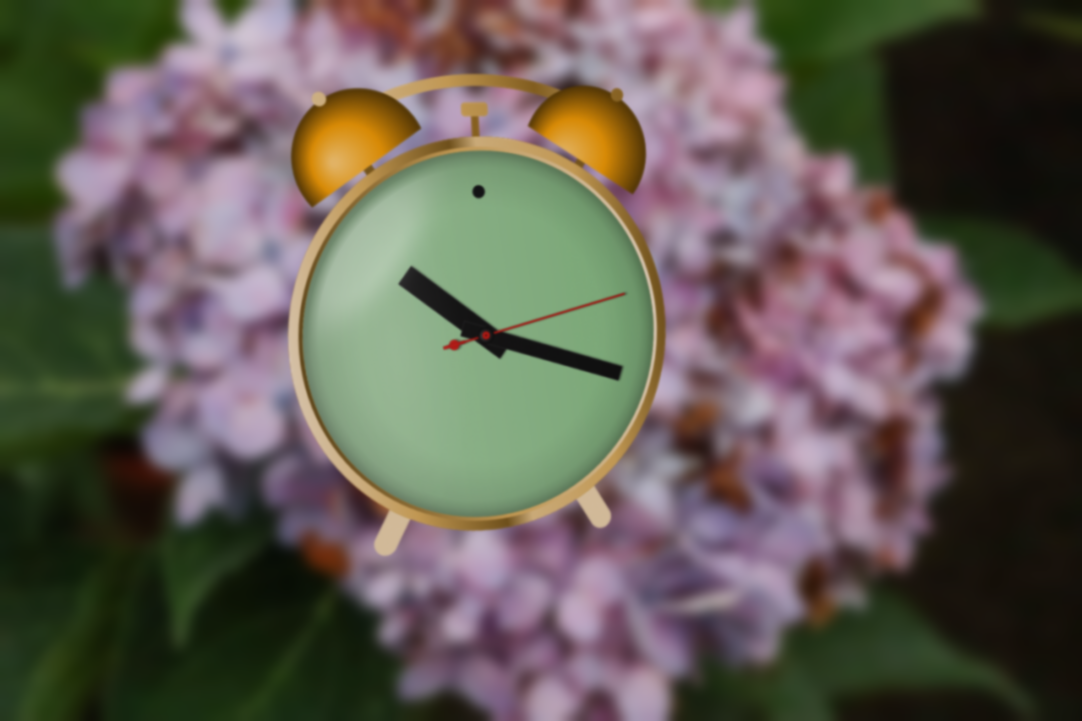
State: 10:18:13
